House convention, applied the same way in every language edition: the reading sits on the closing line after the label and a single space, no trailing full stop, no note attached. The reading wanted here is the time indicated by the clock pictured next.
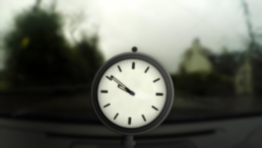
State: 9:51
